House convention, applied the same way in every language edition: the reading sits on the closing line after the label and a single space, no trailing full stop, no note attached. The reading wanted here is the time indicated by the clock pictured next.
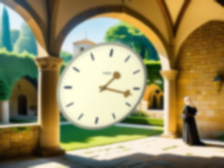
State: 1:17
